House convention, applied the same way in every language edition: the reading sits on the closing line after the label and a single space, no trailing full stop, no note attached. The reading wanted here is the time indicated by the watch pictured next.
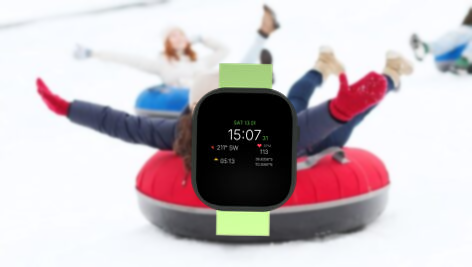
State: 15:07
